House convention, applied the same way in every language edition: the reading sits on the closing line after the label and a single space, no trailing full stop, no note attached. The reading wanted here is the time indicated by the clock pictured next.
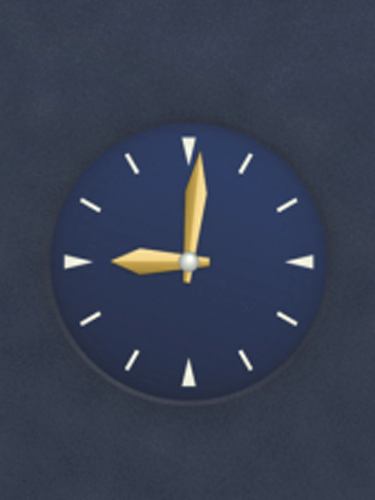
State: 9:01
